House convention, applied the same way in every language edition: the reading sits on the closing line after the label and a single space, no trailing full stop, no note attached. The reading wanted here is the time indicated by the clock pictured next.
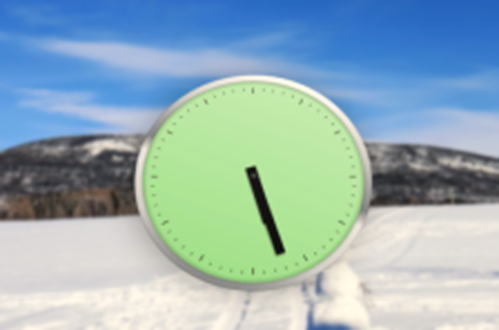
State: 5:27
